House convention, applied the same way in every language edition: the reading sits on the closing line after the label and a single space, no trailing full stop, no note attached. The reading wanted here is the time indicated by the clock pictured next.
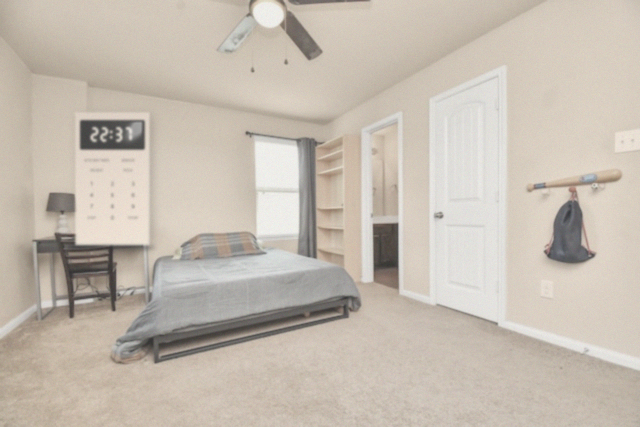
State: 22:37
